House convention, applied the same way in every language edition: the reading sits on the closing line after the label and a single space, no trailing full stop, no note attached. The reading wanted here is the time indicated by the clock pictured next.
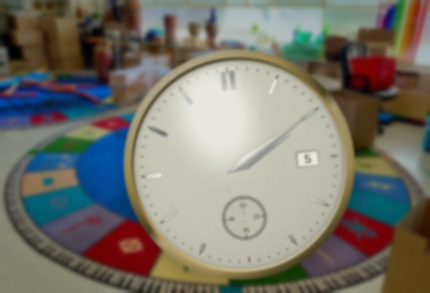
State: 2:10
